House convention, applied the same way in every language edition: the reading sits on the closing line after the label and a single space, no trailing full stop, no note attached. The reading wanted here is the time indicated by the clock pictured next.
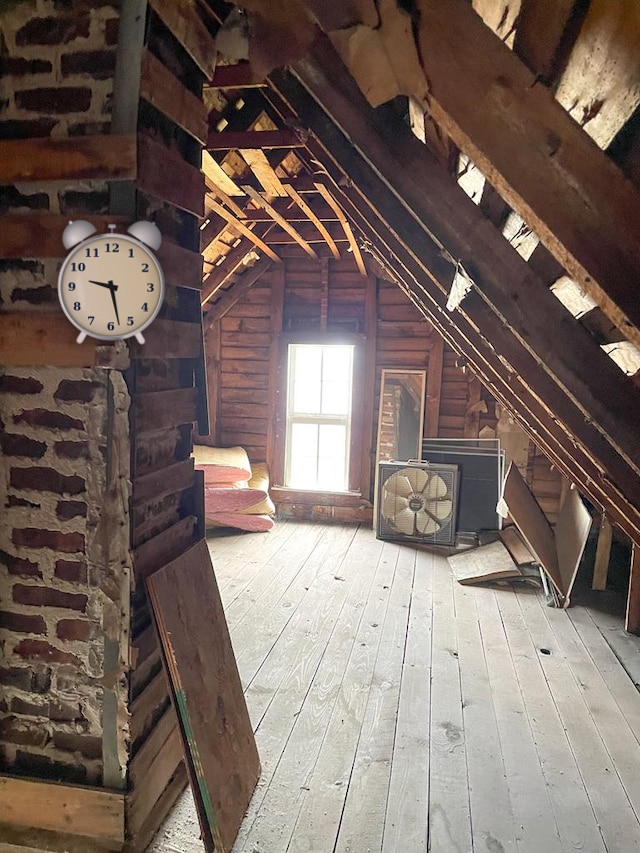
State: 9:28
